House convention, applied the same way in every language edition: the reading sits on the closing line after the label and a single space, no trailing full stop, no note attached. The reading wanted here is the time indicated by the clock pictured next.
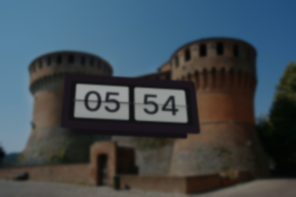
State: 5:54
